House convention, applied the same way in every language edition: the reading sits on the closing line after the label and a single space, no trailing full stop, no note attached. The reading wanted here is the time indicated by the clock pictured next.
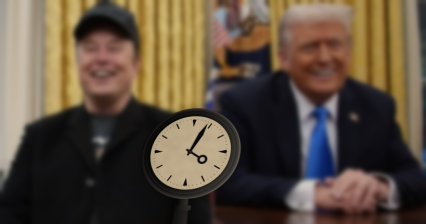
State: 4:04
